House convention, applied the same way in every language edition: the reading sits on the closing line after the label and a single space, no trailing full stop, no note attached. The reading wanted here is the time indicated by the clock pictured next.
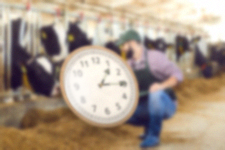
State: 1:15
